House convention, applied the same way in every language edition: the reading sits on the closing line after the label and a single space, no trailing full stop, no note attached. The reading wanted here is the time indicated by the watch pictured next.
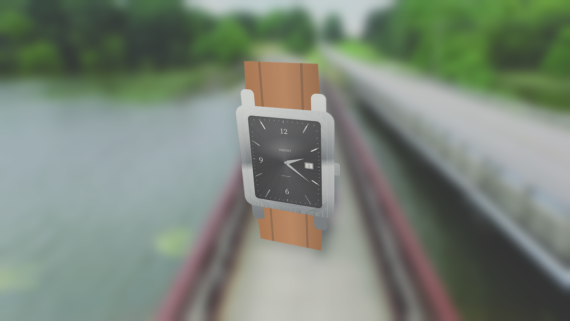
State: 2:21
